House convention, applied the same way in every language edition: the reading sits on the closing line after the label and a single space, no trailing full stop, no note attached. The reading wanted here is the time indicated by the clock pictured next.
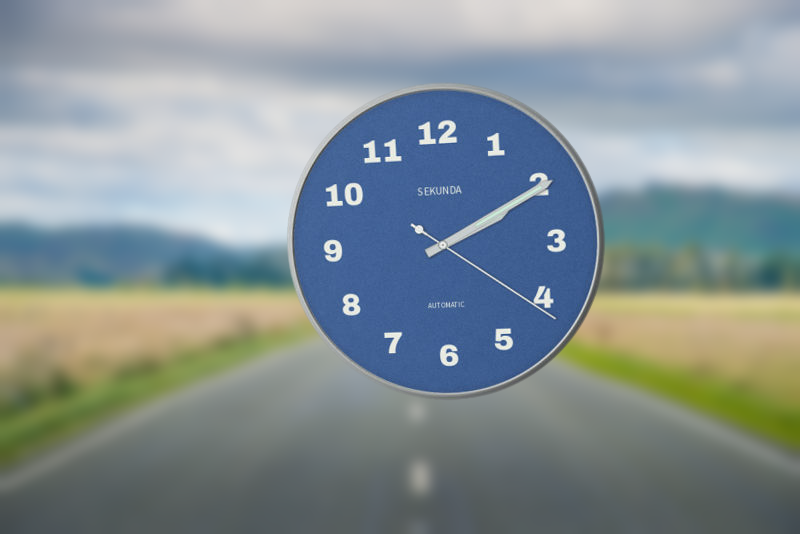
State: 2:10:21
